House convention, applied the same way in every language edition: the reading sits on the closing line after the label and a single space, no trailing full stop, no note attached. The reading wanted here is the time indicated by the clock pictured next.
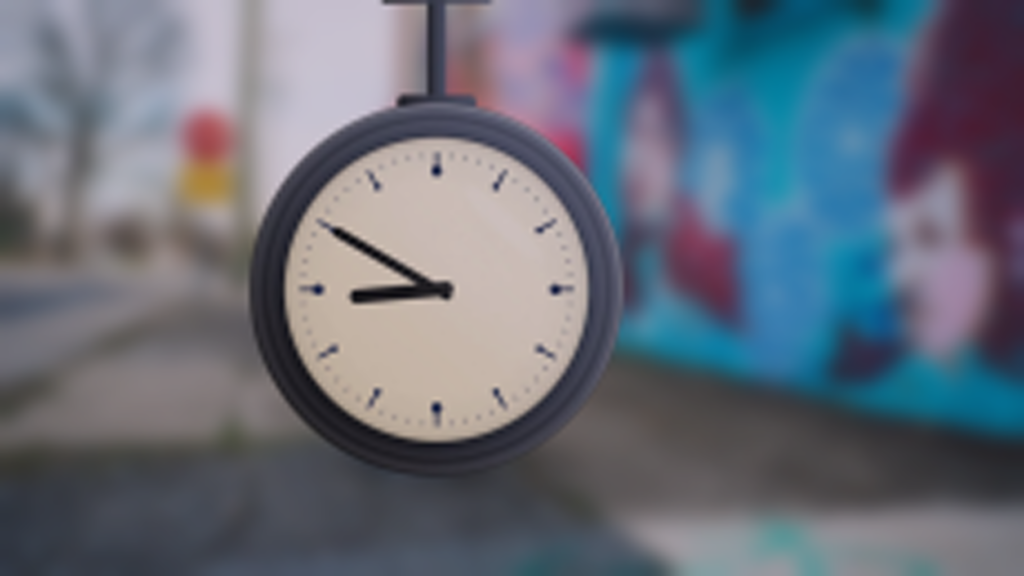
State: 8:50
